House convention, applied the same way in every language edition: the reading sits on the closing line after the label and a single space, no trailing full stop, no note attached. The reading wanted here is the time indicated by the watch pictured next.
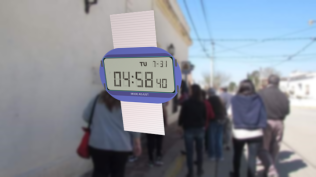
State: 4:58:40
